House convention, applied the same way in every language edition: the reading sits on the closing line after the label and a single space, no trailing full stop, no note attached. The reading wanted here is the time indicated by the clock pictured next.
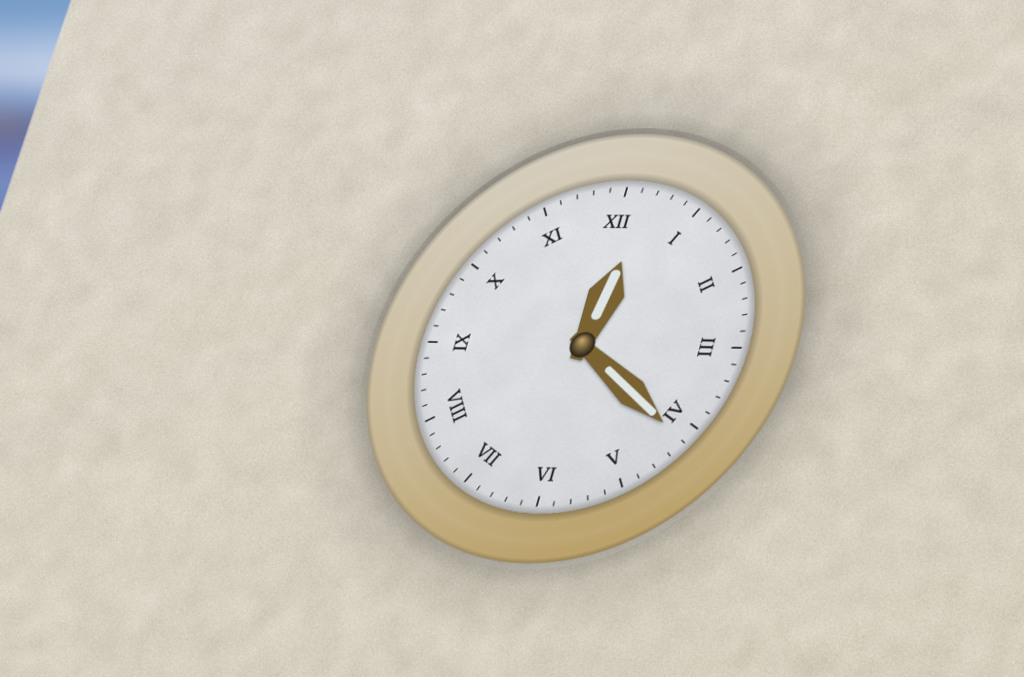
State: 12:21
